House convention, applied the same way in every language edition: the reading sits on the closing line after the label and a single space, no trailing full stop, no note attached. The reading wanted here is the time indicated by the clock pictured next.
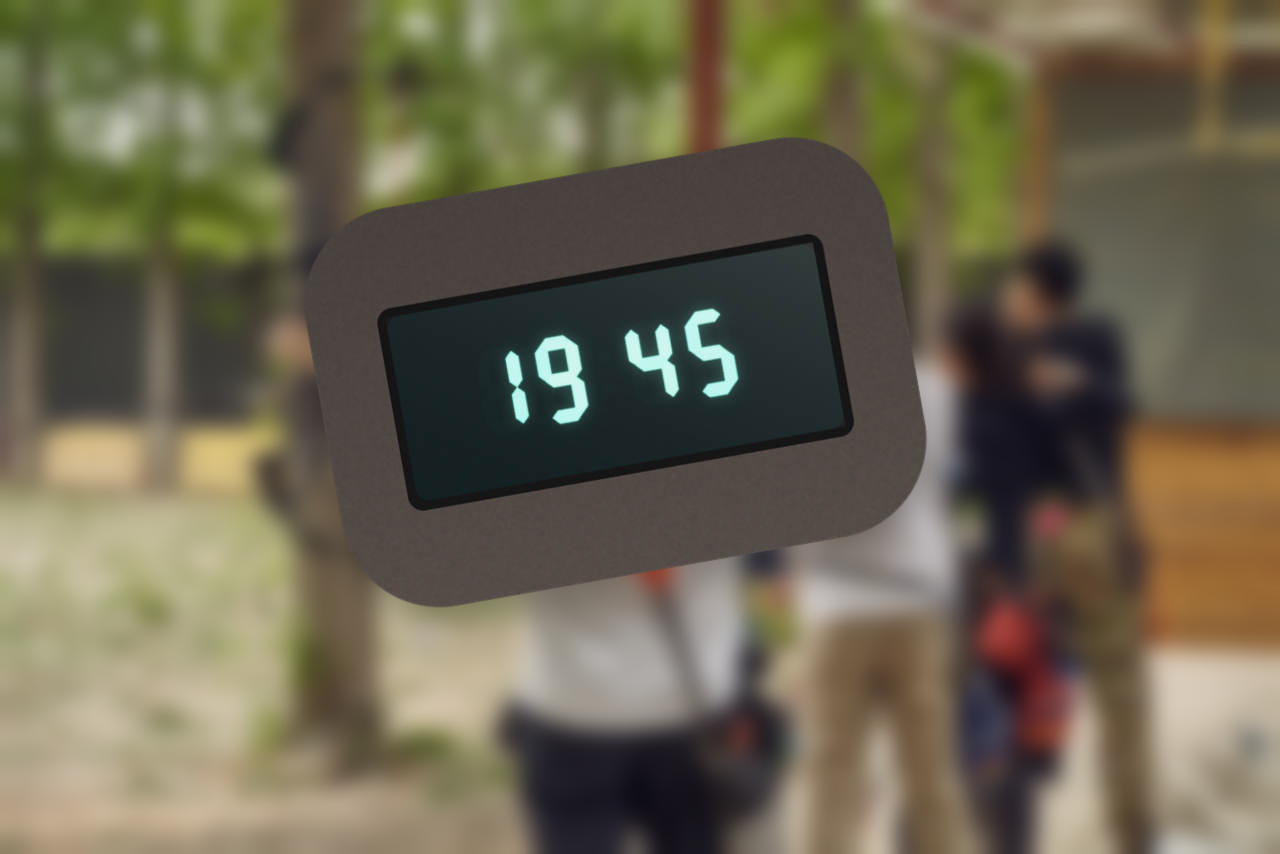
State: 19:45
